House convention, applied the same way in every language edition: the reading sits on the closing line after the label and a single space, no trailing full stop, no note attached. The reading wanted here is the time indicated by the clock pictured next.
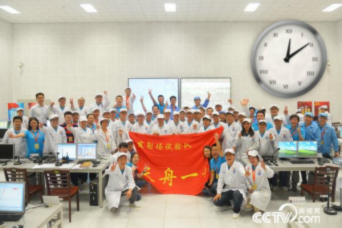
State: 12:09
